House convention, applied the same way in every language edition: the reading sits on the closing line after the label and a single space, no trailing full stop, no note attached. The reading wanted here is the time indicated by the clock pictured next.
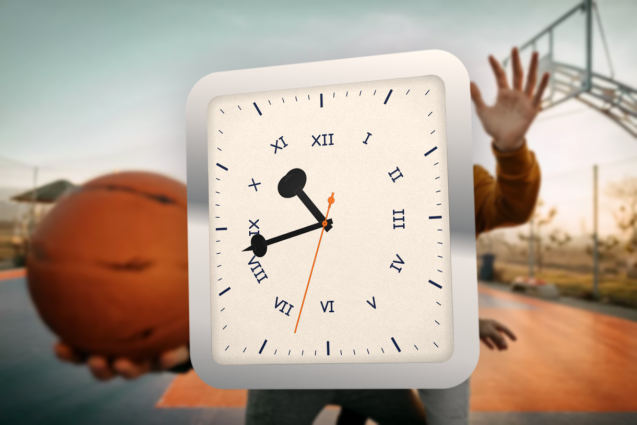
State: 10:42:33
